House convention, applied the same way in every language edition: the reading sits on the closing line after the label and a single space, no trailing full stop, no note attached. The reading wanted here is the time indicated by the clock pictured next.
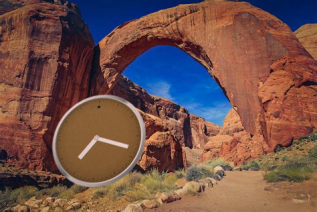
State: 7:18
